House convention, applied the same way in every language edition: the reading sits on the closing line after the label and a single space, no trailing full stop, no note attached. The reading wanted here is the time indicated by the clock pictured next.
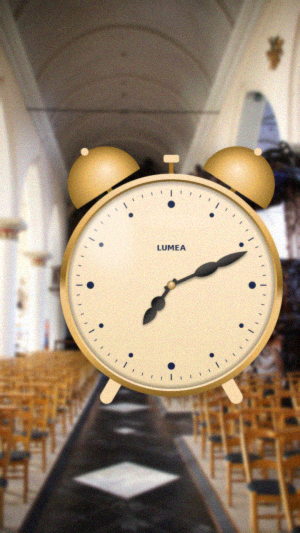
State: 7:11
